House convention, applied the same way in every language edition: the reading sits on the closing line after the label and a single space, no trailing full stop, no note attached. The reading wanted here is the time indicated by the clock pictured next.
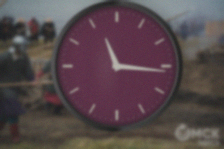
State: 11:16
